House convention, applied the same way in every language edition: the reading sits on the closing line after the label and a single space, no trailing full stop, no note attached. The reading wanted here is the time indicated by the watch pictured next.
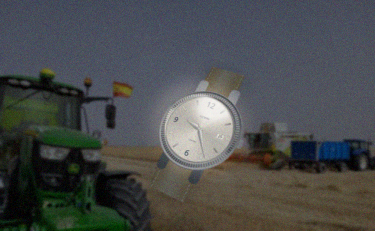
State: 9:24
